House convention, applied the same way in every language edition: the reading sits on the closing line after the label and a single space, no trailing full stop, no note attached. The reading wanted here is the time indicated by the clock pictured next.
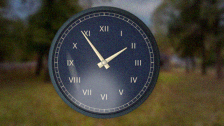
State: 1:54
